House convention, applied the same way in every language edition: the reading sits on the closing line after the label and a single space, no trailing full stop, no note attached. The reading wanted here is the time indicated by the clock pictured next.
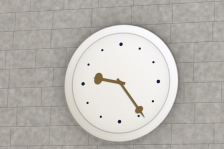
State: 9:24
